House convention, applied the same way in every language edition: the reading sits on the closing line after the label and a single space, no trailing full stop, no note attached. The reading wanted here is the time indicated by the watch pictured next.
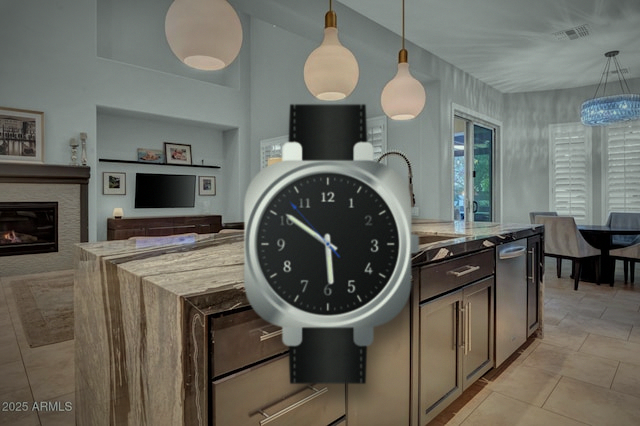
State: 5:50:53
